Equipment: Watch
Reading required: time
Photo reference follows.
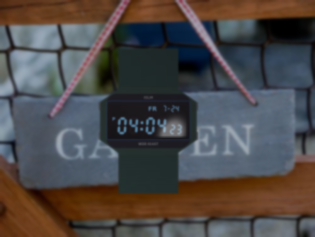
4:04:23
